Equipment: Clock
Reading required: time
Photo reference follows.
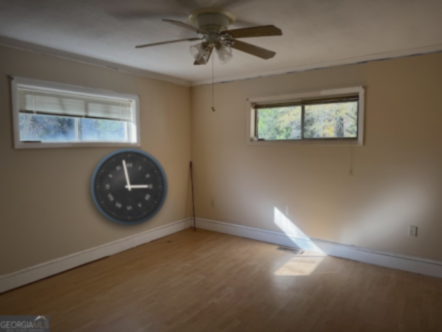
2:58
